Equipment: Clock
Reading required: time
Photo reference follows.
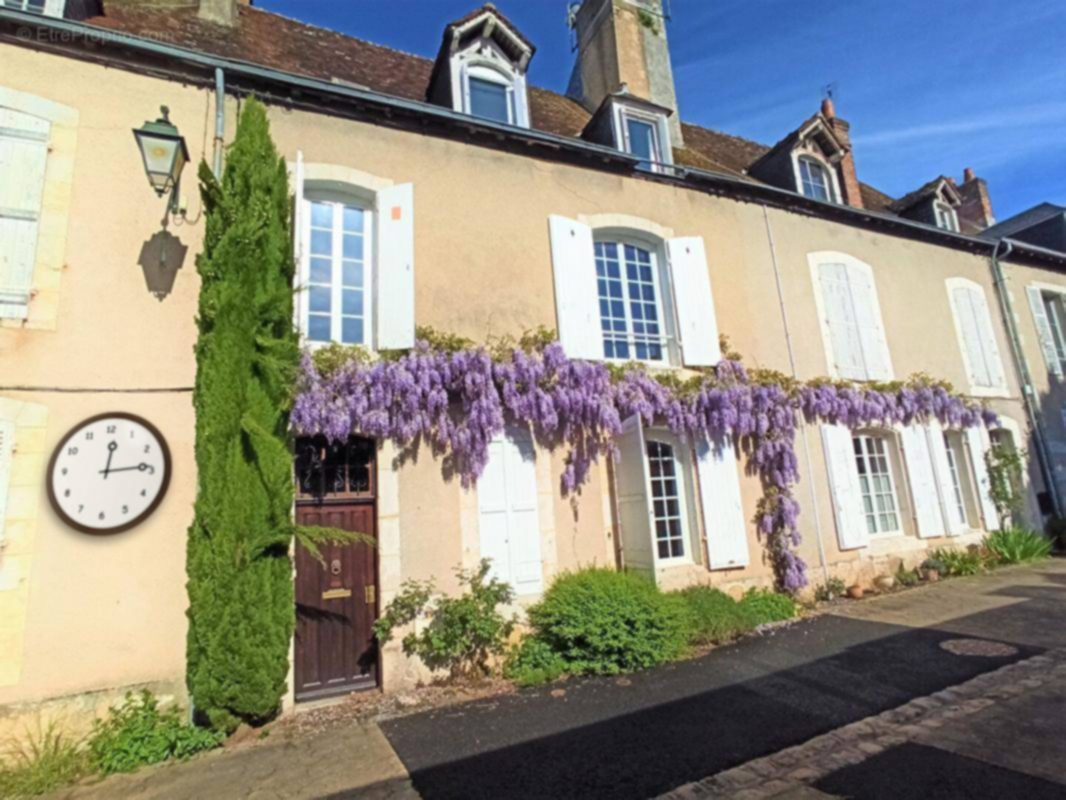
12:14
